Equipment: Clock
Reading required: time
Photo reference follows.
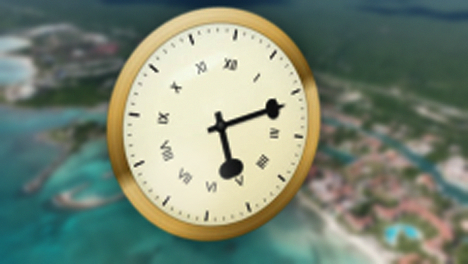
5:11
